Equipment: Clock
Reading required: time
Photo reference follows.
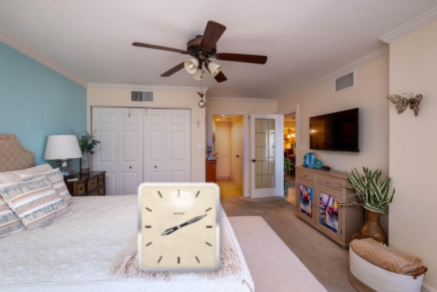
8:11
